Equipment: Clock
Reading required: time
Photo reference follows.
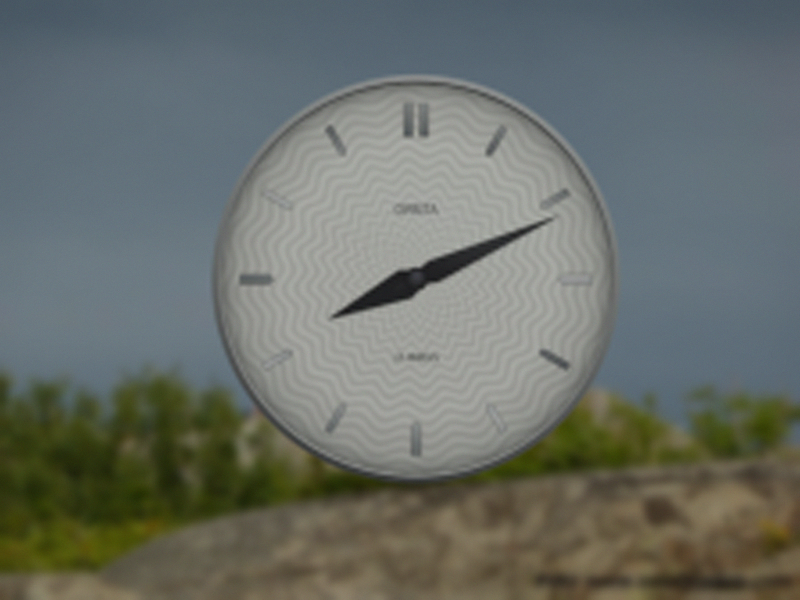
8:11
